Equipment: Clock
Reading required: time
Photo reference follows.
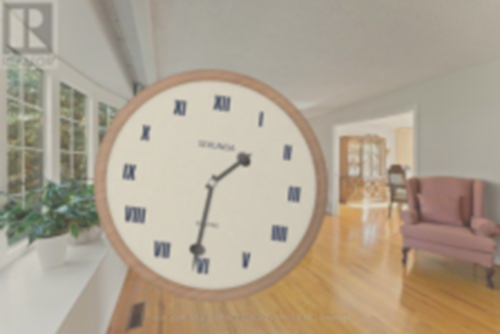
1:31
